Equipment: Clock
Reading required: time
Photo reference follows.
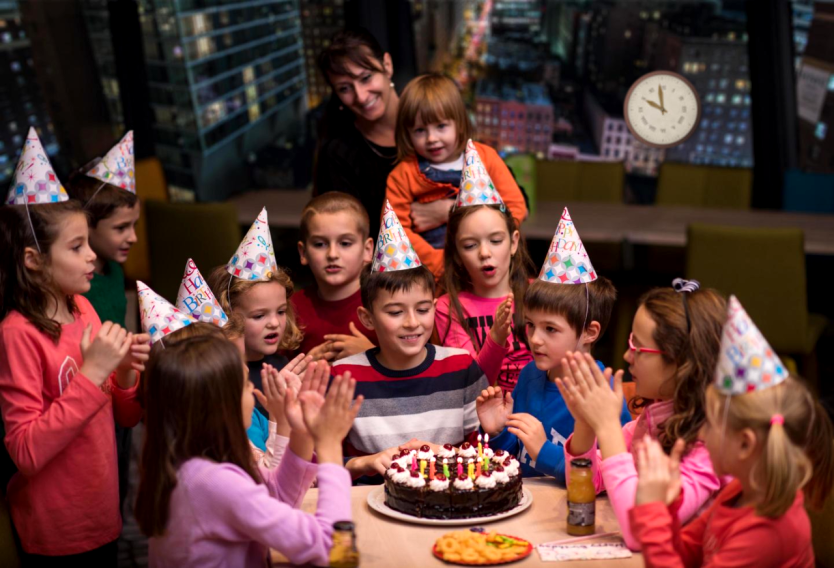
9:59
